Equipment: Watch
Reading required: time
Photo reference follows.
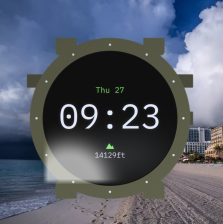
9:23
